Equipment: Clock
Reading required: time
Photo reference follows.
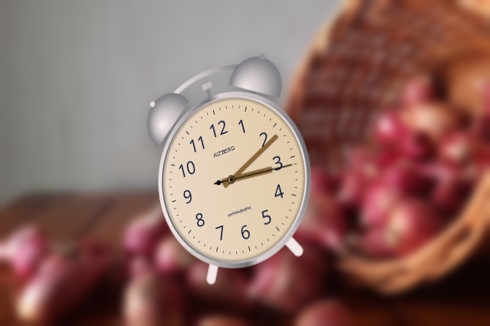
3:11:16
